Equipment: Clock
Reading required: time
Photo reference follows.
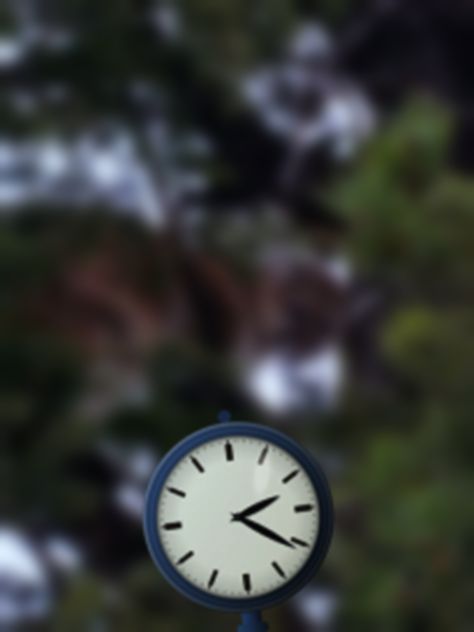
2:21
